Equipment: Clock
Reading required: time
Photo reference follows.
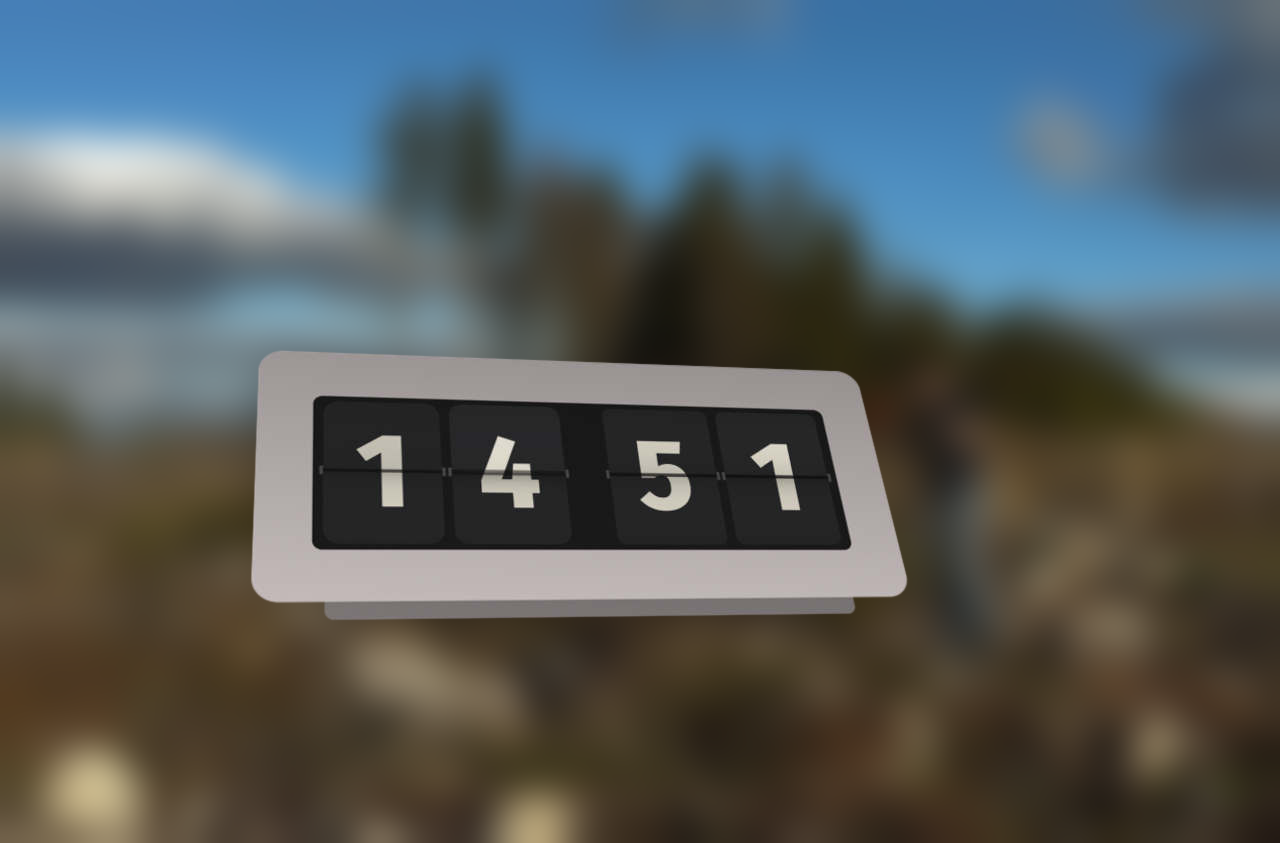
14:51
